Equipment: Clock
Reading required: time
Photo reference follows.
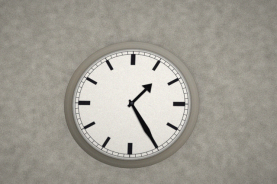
1:25
